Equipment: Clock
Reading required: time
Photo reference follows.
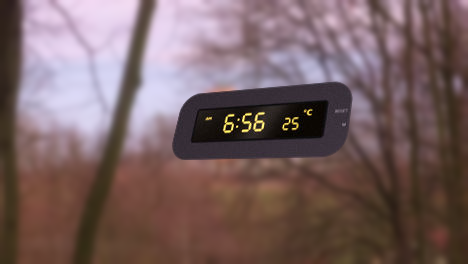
6:56
